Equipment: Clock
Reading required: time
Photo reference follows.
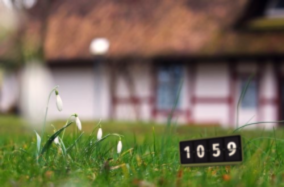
10:59
